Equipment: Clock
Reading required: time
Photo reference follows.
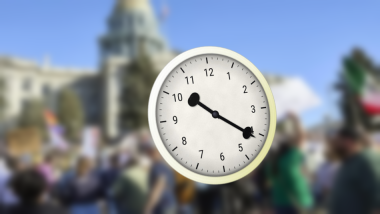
10:21
